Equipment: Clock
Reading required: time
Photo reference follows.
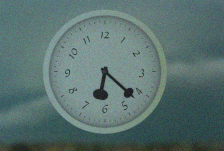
6:22
